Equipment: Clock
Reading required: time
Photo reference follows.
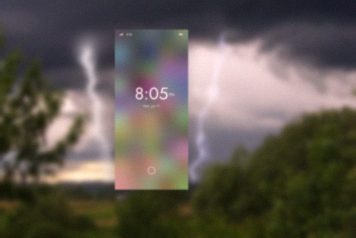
8:05
